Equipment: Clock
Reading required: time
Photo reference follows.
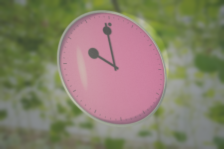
9:59
